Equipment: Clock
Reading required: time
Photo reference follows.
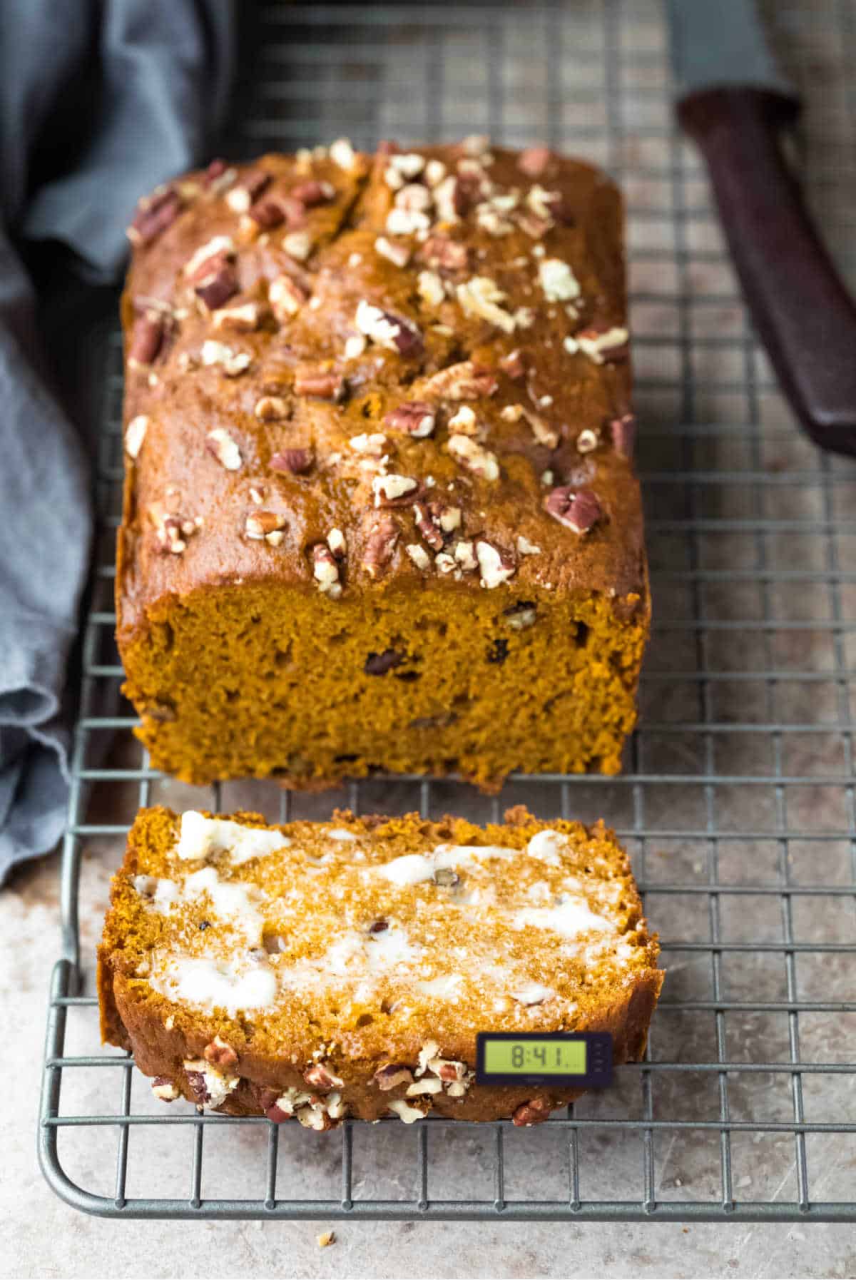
8:41
